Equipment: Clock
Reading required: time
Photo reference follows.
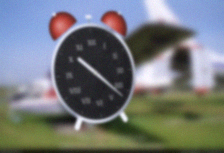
10:22
